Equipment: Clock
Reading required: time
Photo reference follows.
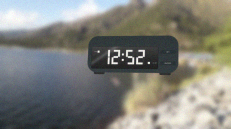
12:52
